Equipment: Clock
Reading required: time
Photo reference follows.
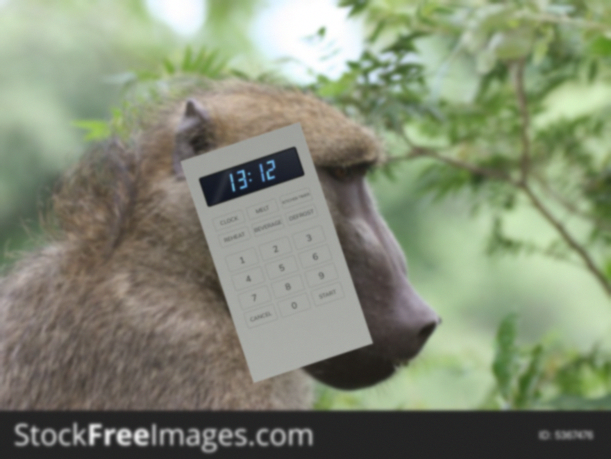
13:12
